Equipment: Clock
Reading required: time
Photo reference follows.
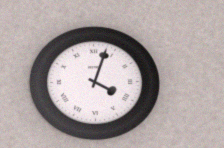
4:03
